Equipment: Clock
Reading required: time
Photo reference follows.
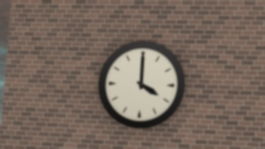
4:00
